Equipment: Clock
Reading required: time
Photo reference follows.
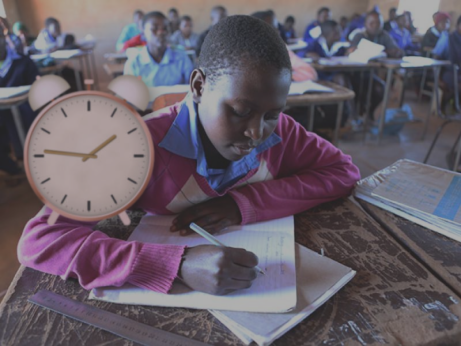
1:46
